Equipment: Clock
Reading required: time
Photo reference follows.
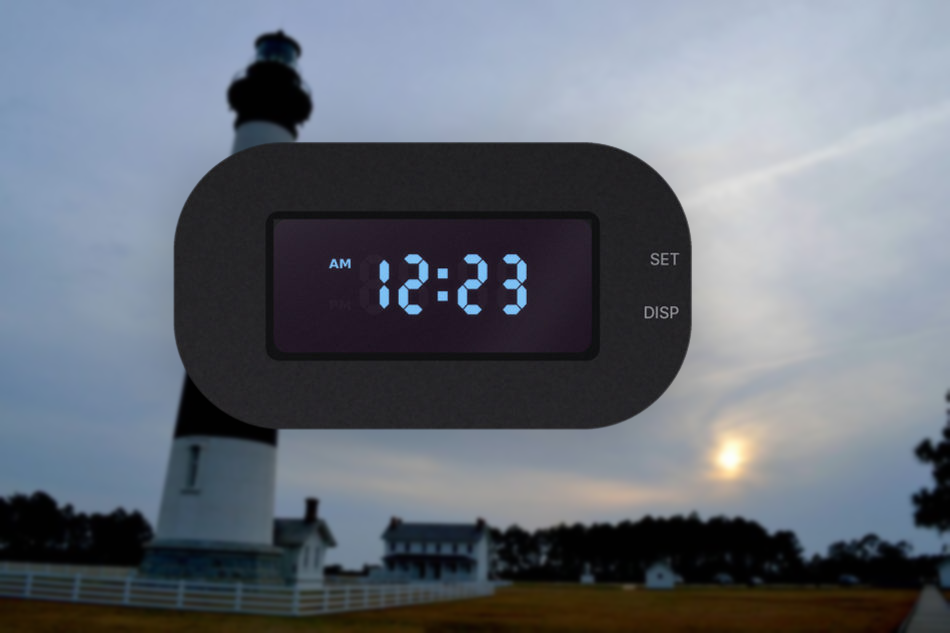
12:23
